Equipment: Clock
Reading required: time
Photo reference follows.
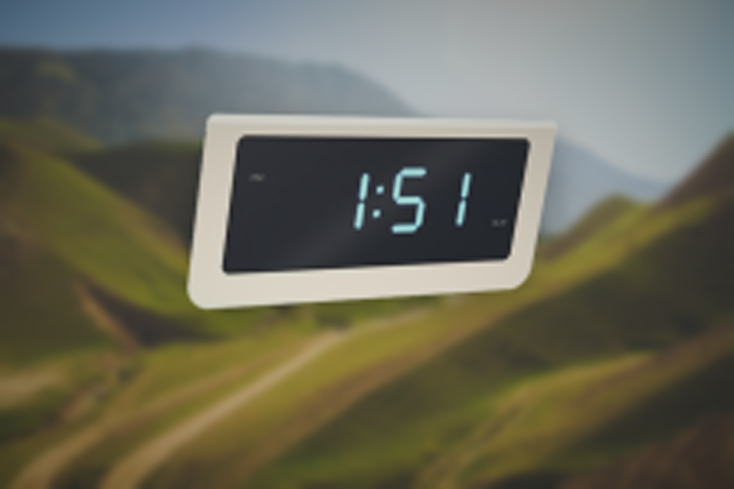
1:51
